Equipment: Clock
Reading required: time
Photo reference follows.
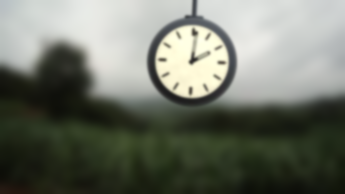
2:01
